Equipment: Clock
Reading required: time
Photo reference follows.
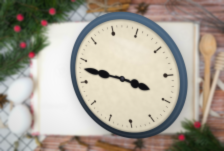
3:48
